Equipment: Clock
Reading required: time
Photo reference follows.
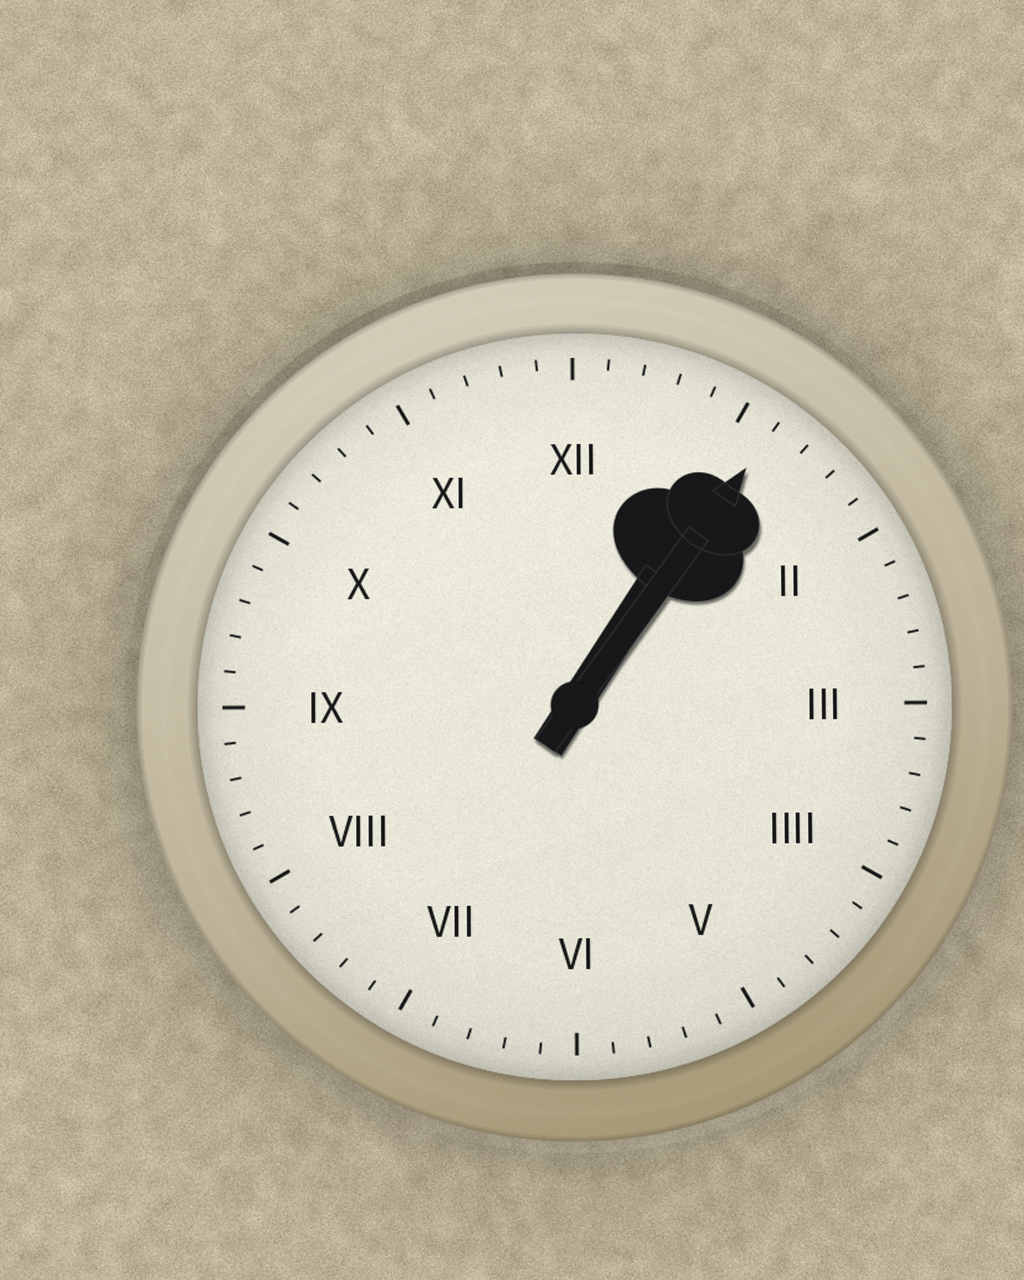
1:06
